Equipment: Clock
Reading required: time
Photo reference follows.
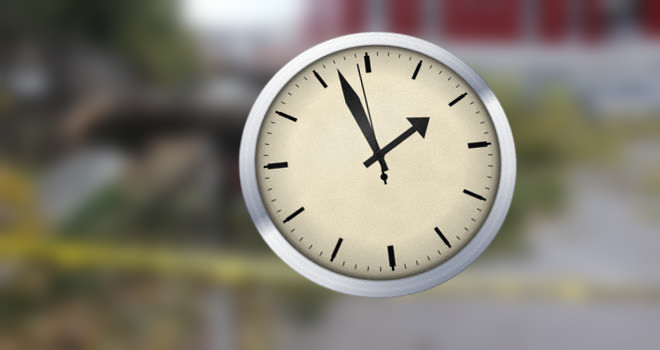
1:56:59
